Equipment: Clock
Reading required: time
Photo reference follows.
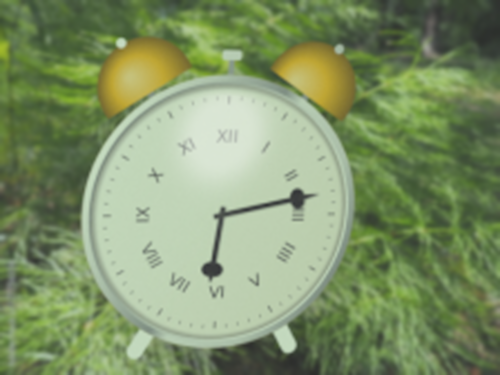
6:13
